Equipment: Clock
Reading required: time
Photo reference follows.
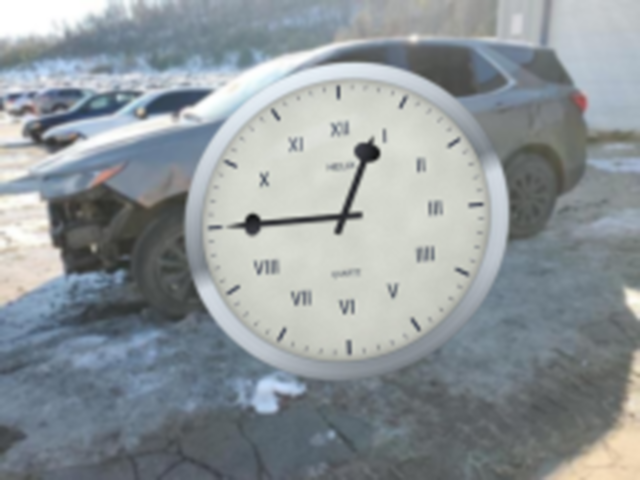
12:45
